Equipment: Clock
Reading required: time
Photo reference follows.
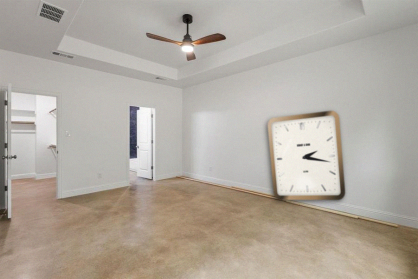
2:17
